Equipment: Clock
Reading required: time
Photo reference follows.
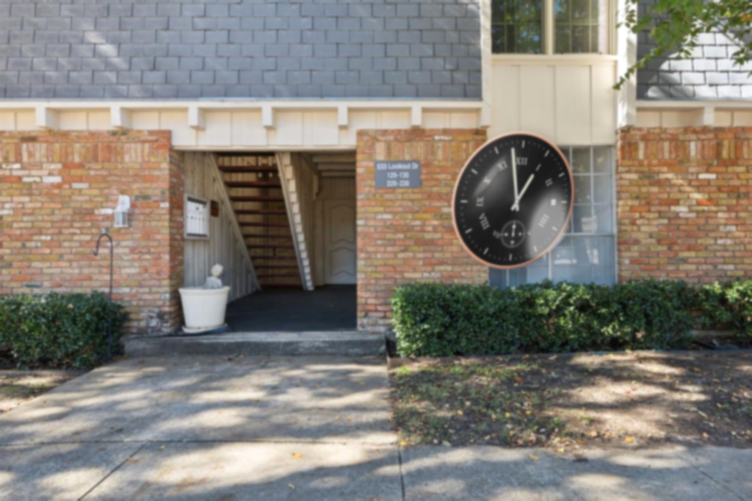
12:58
